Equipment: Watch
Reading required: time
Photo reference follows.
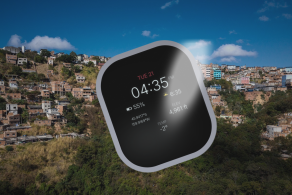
4:35
